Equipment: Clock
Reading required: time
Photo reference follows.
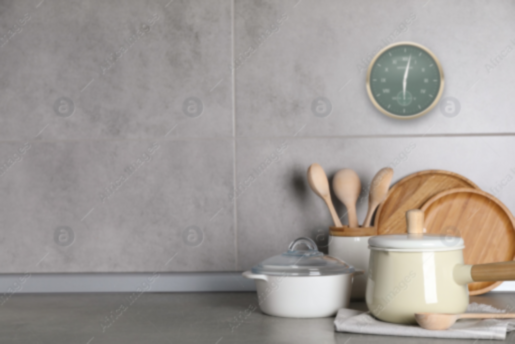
6:02
